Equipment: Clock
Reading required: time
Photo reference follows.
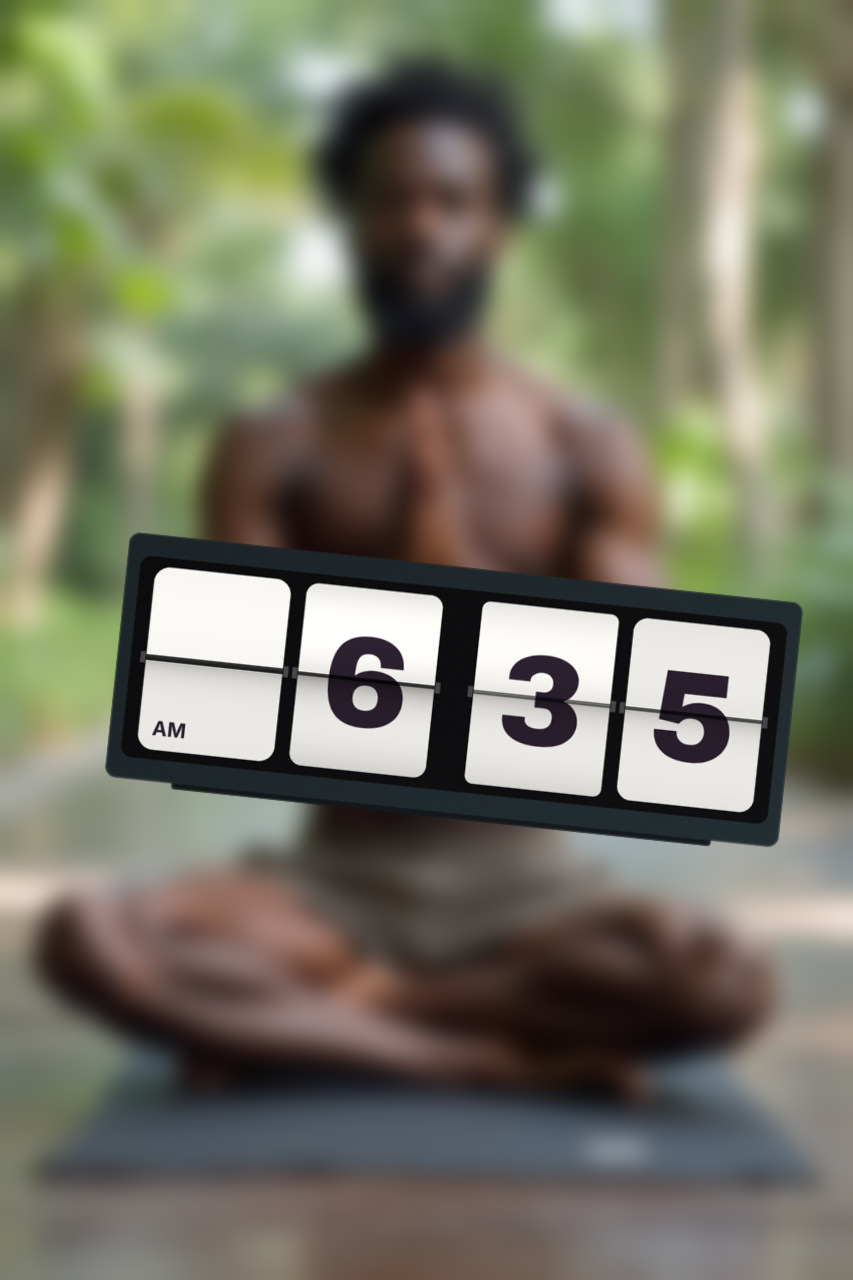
6:35
